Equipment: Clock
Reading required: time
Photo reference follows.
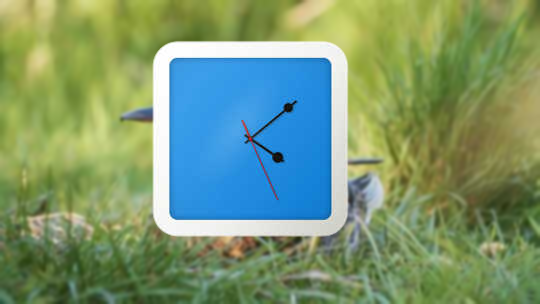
4:08:26
